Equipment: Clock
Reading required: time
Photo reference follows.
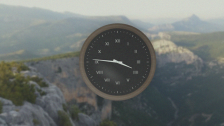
3:46
